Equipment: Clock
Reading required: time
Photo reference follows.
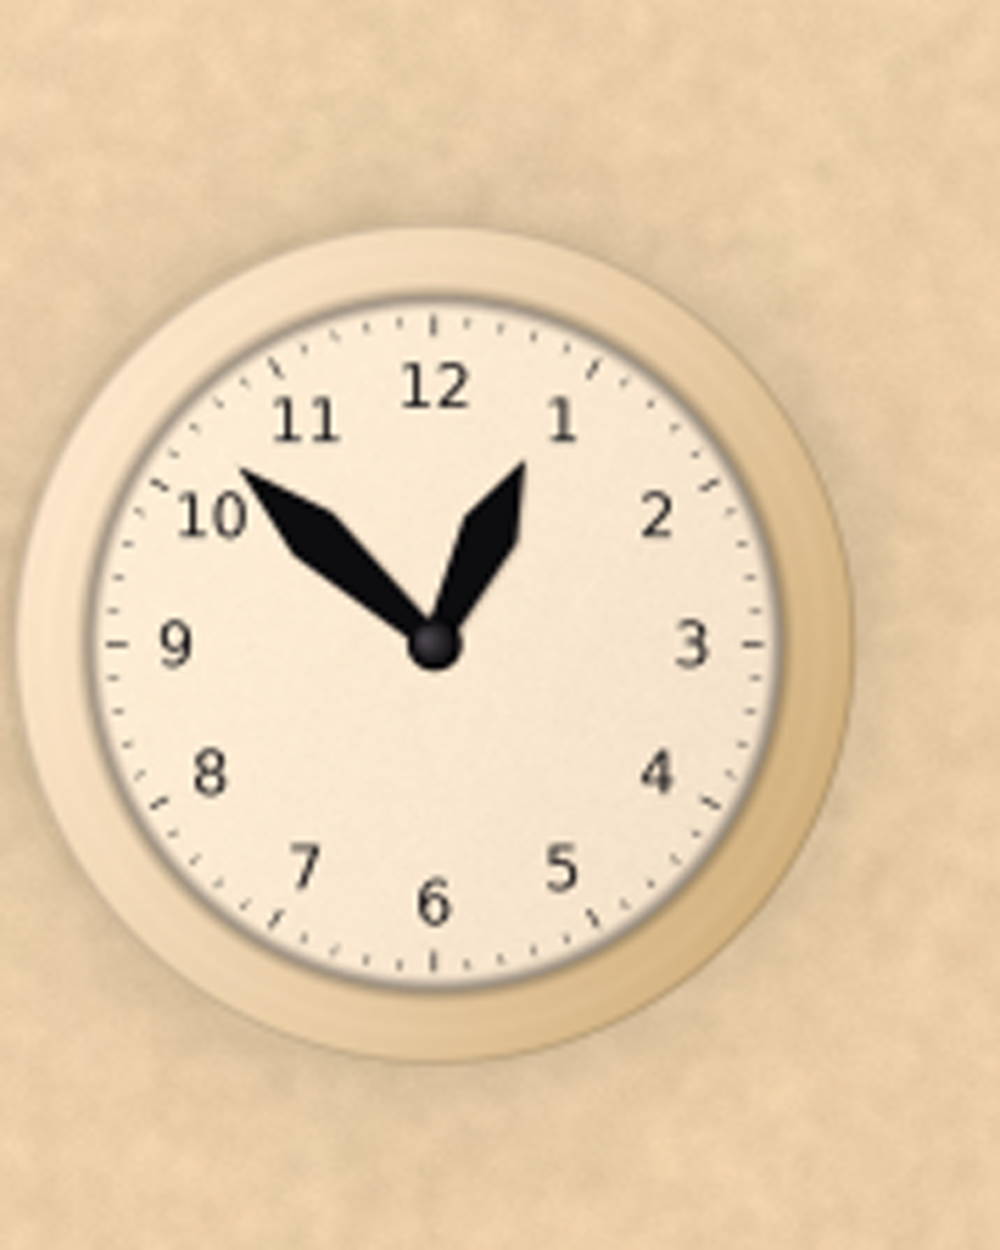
12:52
